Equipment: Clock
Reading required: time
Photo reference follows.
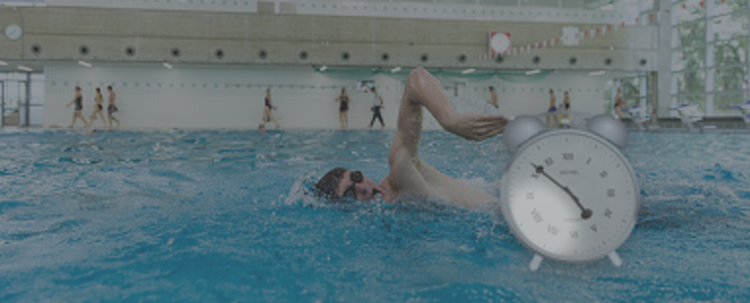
4:52
